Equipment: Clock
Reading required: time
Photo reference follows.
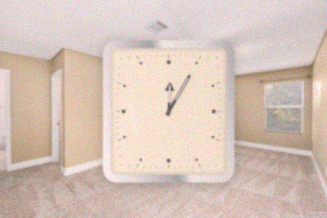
12:05
